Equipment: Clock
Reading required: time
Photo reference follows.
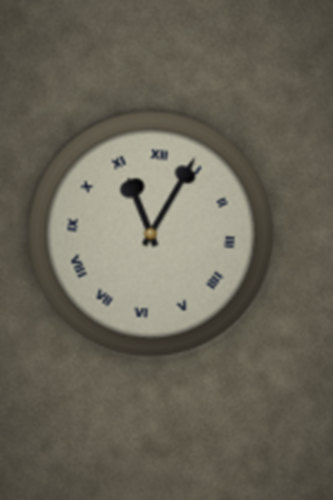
11:04
